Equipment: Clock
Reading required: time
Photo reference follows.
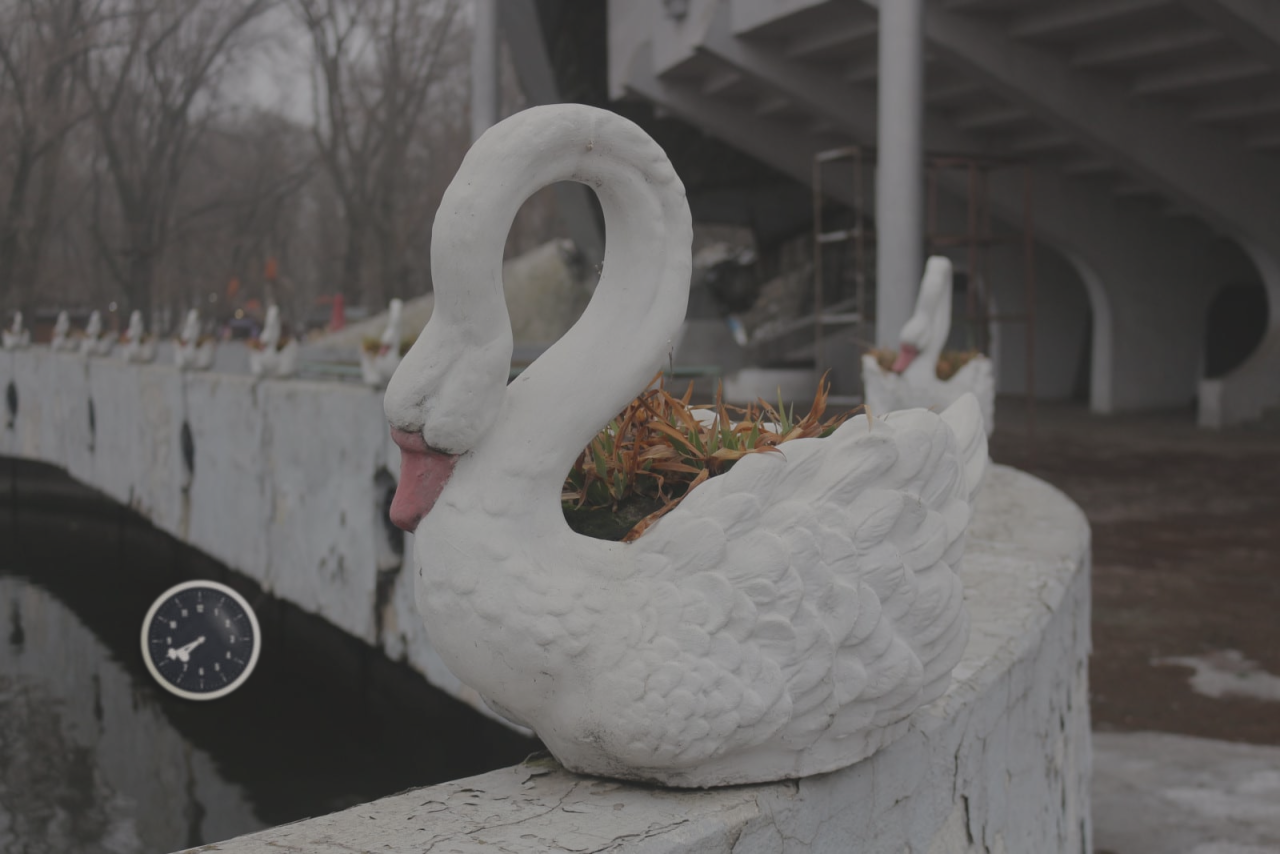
7:41
